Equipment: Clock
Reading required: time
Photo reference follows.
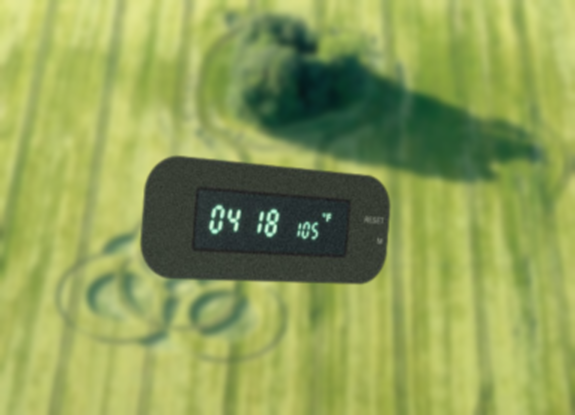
4:18
